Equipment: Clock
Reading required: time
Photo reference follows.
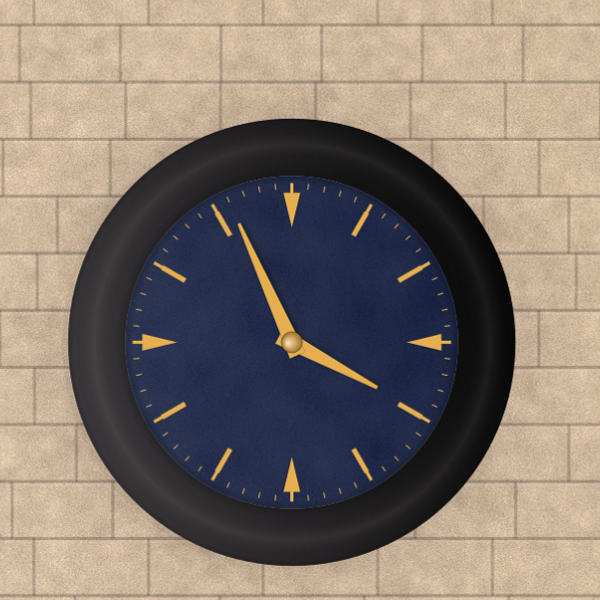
3:56
